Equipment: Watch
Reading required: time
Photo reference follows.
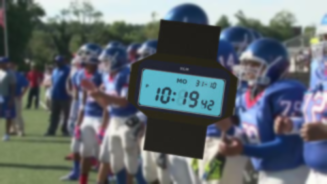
10:19:42
